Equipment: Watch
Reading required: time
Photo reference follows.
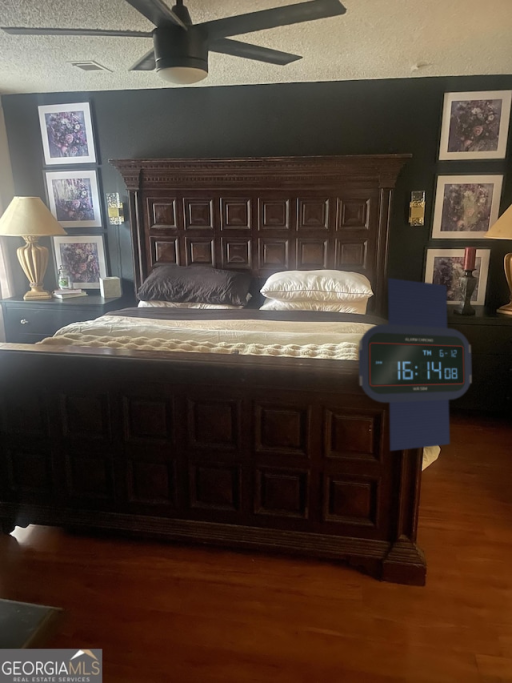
16:14:08
